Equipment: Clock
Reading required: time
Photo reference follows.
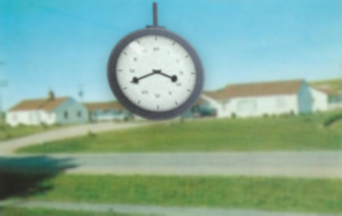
3:41
